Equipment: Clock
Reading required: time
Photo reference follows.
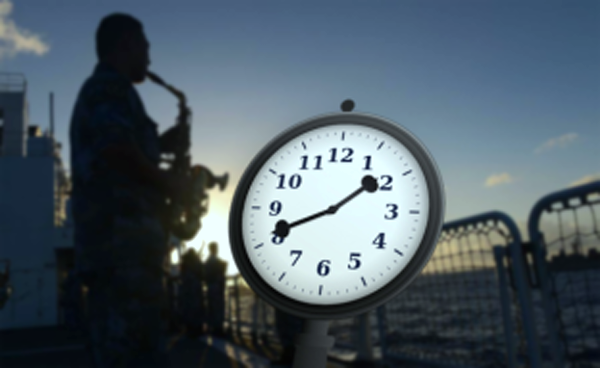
1:41
